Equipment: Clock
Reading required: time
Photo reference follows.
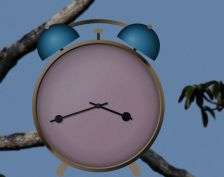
3:42
